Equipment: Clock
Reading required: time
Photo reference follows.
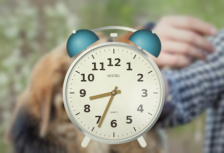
8:34
